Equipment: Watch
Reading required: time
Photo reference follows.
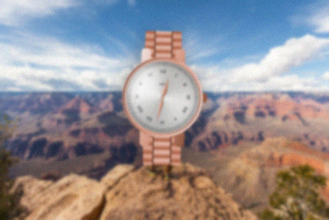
12:32
